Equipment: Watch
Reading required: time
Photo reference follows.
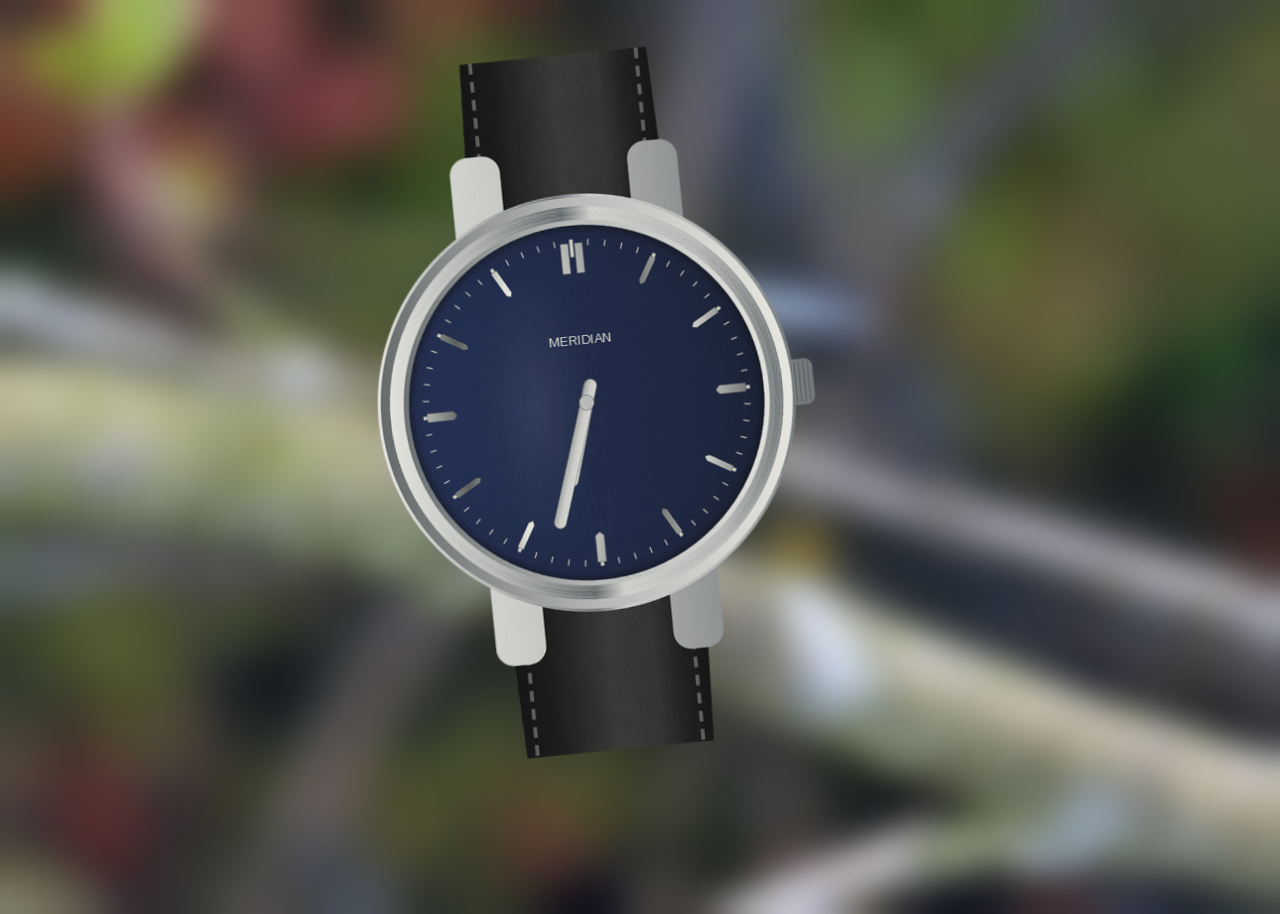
6:33
